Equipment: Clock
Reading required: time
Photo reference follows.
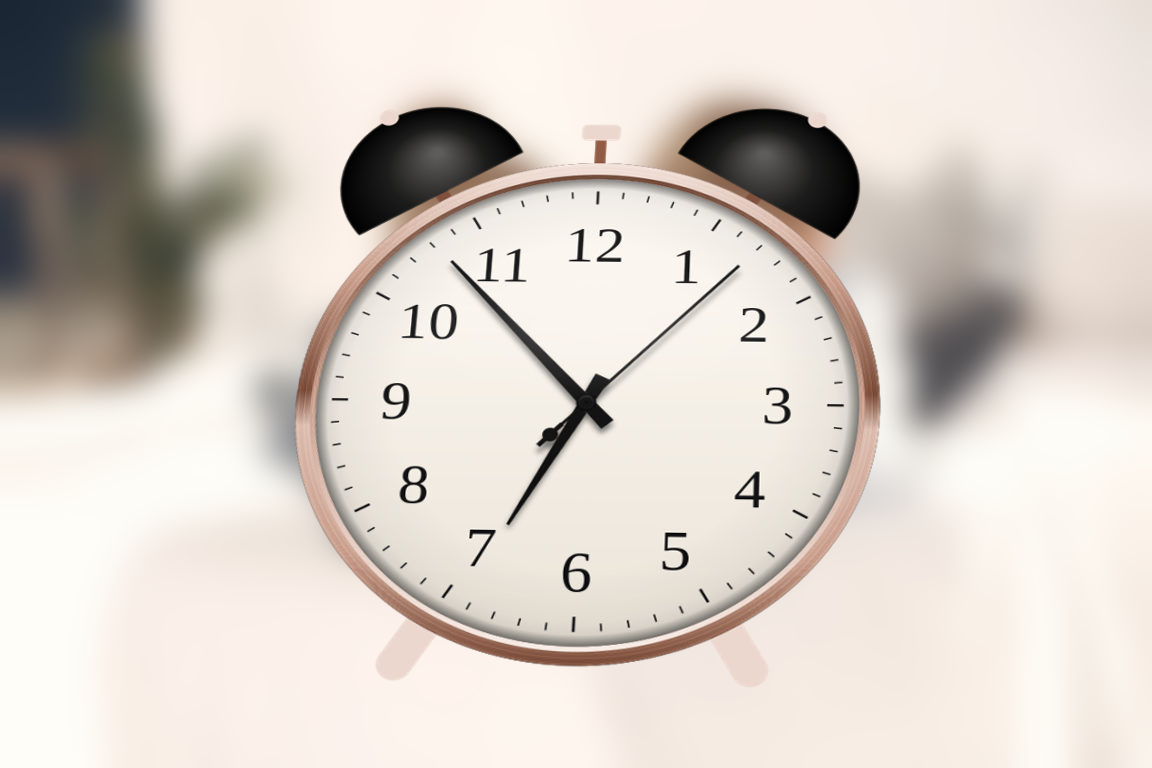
6:53:07
